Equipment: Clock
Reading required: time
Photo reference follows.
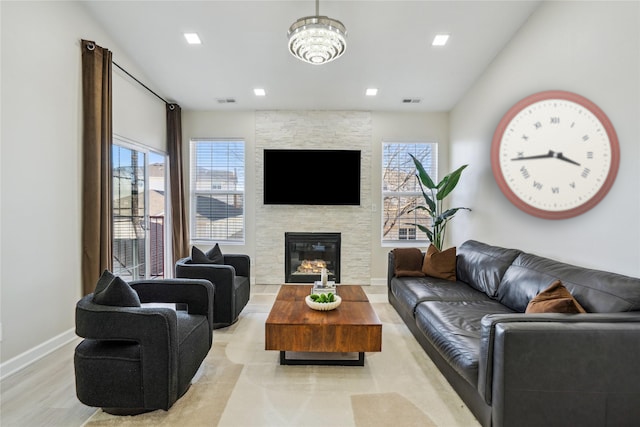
3:44
